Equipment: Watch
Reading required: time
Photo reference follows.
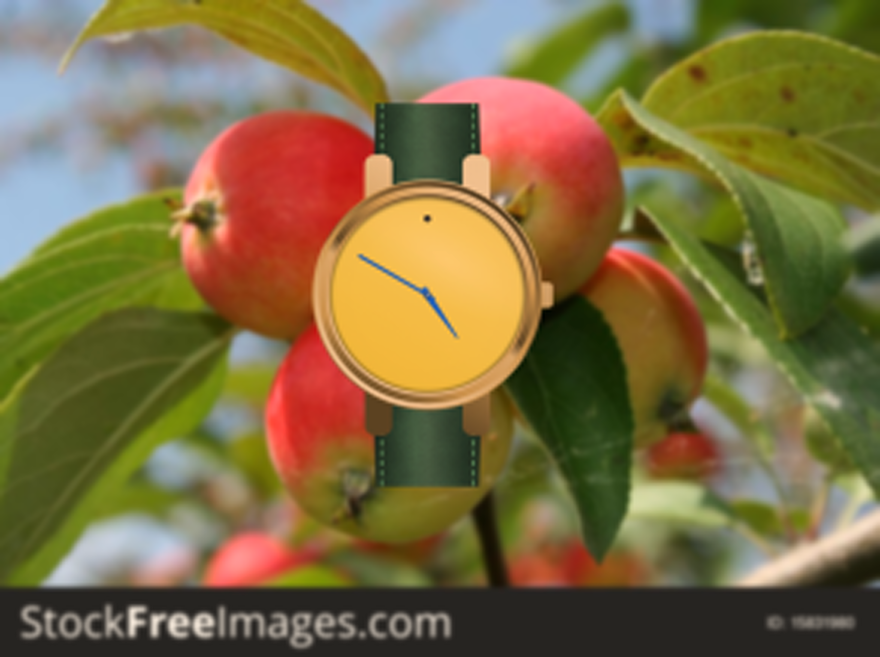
4:50
